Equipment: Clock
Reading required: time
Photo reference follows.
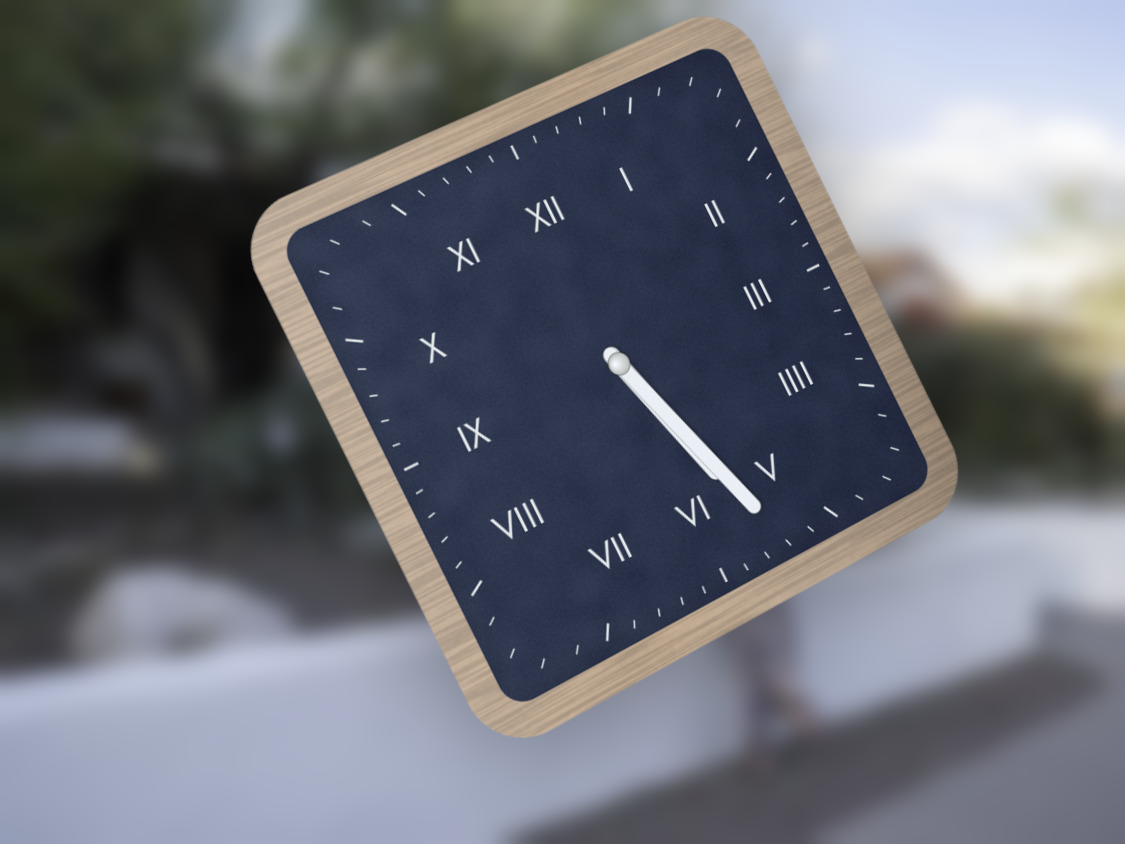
5:27
